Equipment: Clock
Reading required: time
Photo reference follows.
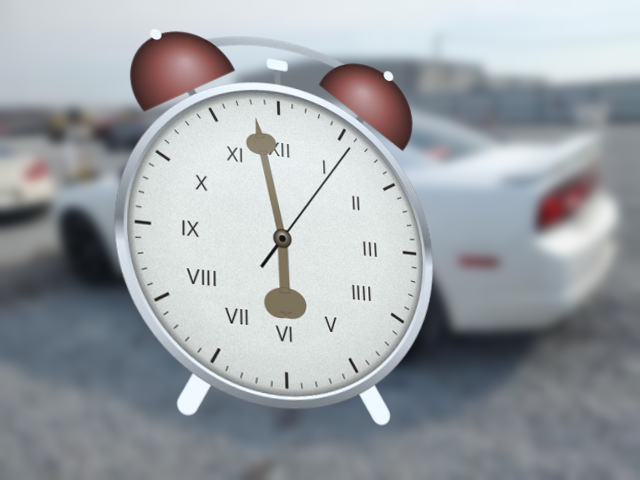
5:58:06
